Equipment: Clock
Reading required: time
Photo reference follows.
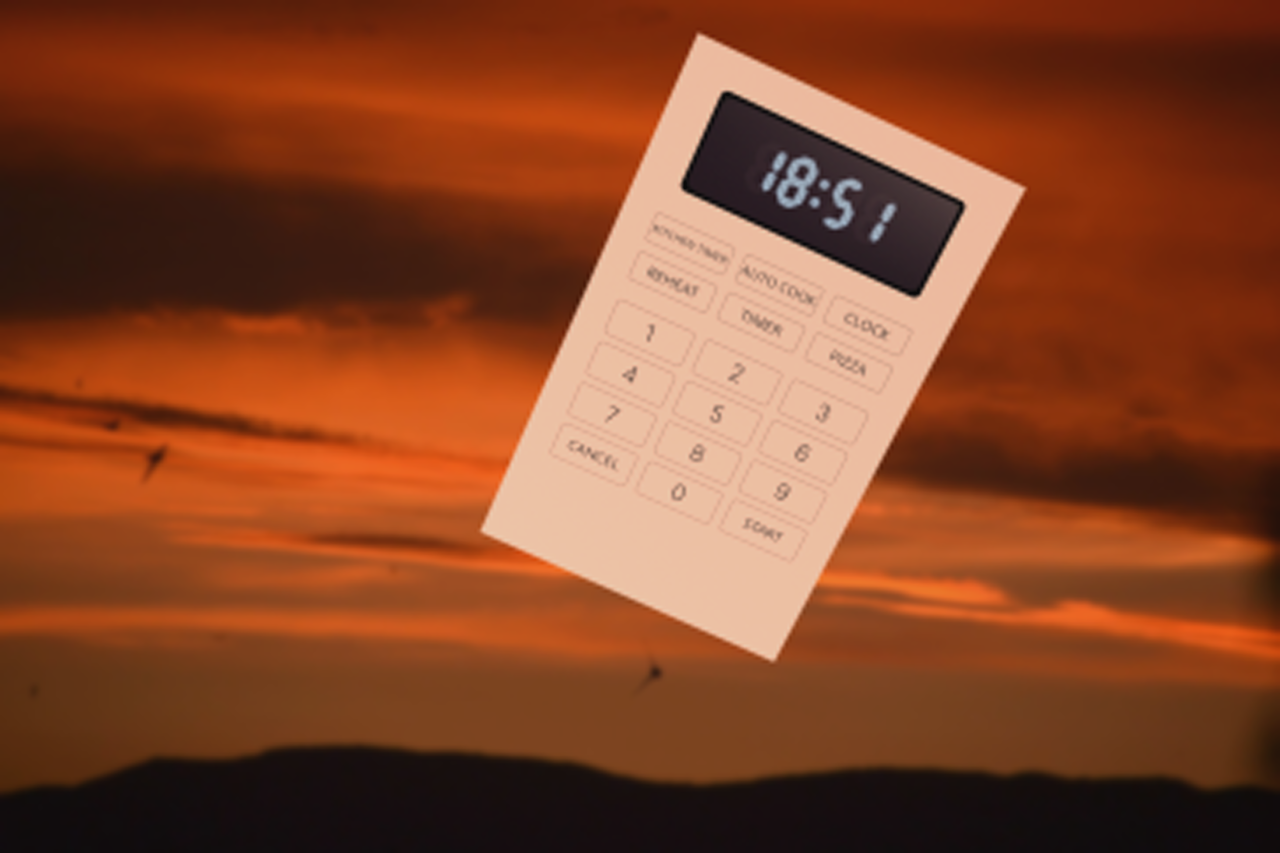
18:51
